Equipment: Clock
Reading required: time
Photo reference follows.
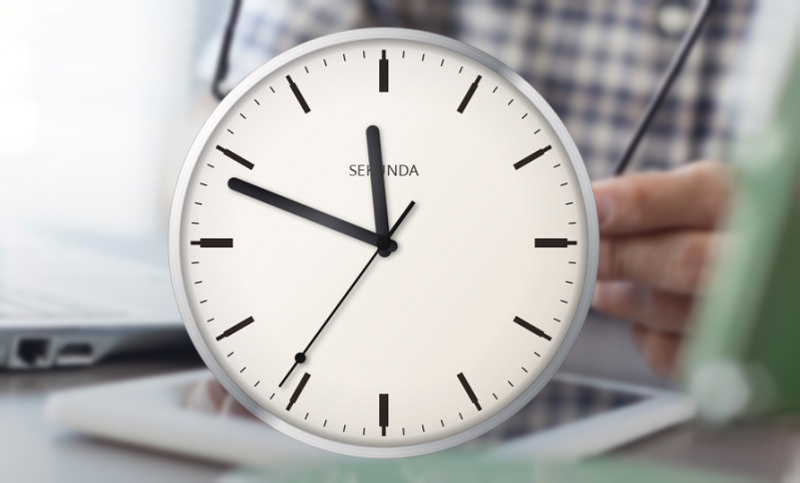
11:48:36
